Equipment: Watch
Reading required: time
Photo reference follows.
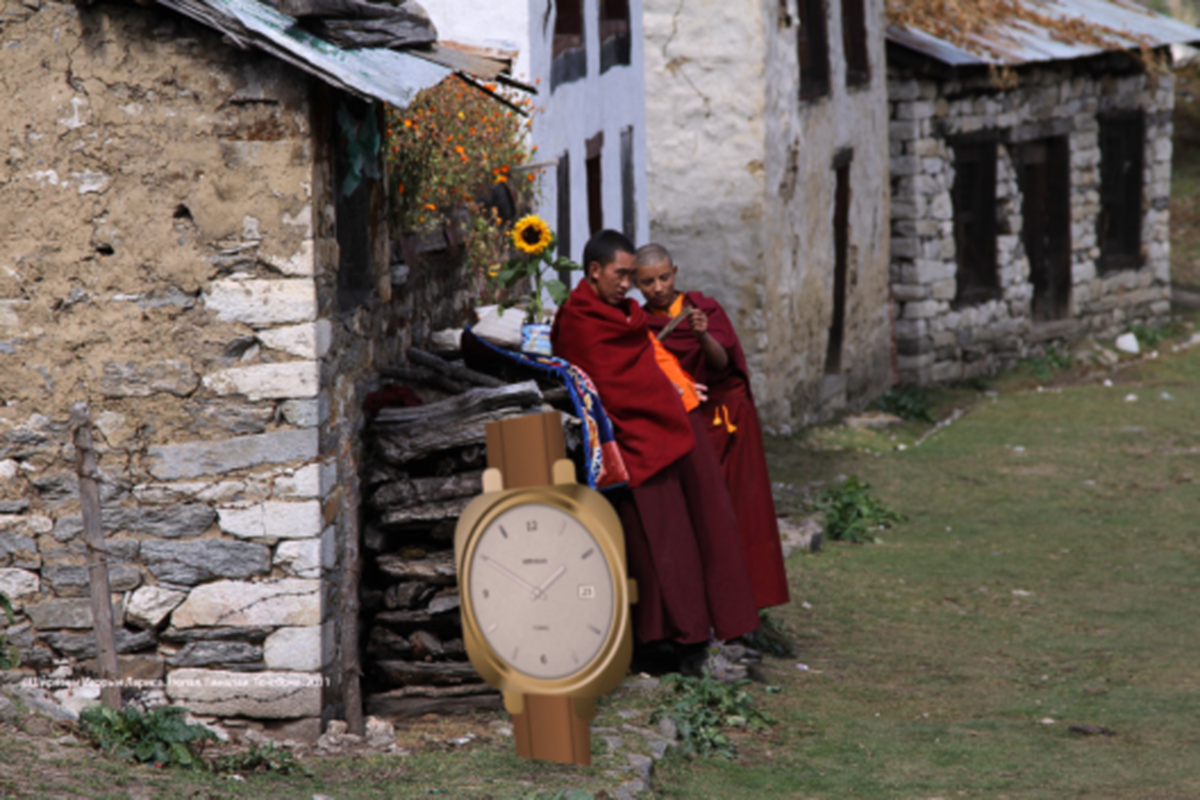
1:50
